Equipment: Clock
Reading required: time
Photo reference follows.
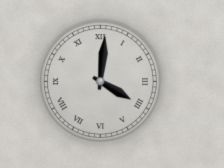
4:01
